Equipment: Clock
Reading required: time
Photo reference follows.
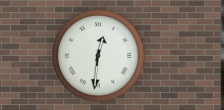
12:31
